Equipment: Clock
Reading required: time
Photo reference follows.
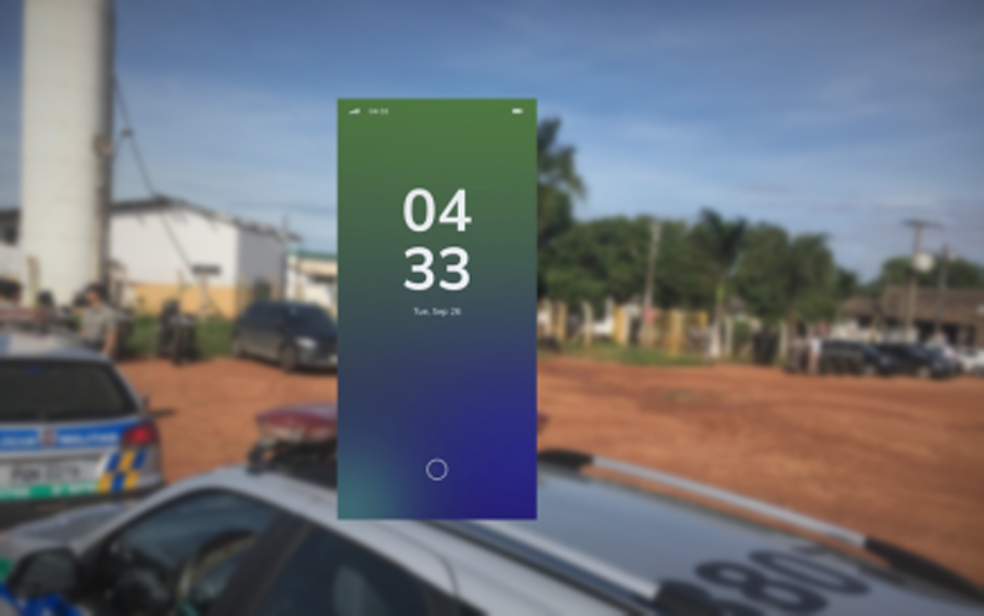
4:33
